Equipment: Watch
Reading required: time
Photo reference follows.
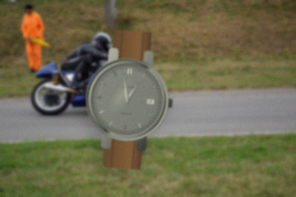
12:58
